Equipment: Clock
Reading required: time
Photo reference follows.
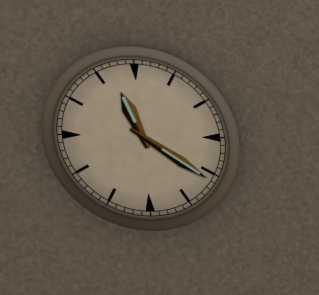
11:21
